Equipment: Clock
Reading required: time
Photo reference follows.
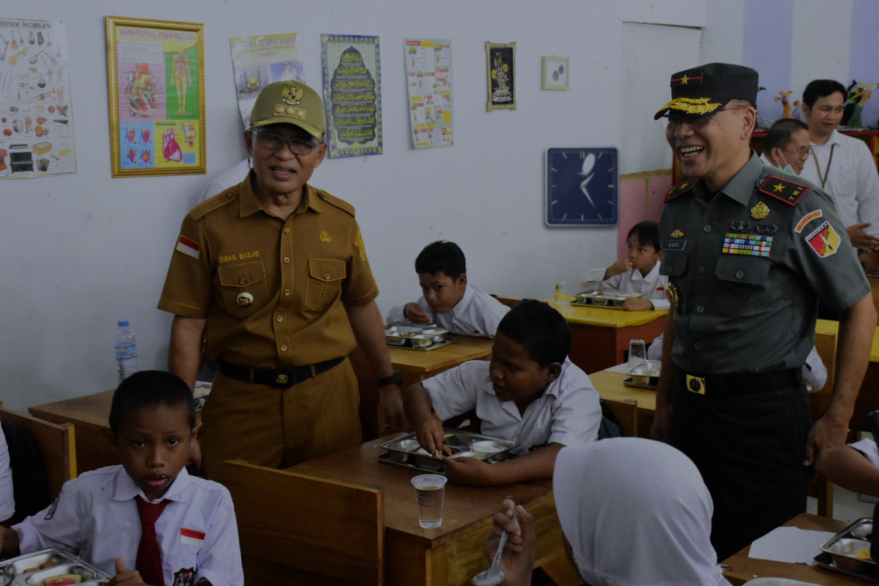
1:25
